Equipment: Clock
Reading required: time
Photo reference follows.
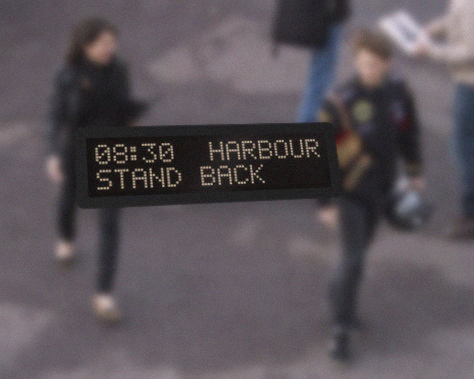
8:30
